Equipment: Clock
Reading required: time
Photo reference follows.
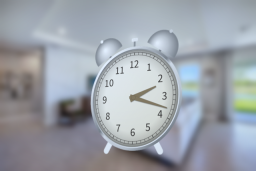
2:18
